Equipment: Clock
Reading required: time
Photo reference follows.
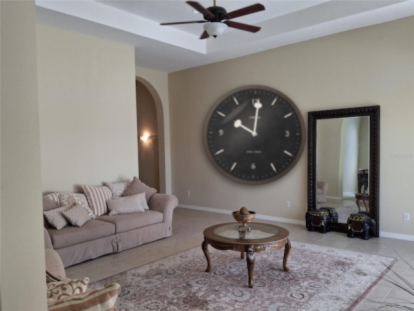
10:01
